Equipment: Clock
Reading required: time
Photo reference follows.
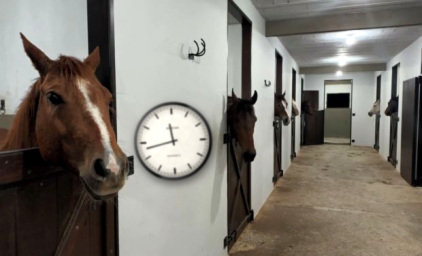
11:43
